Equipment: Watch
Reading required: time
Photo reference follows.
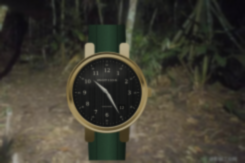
10:25
